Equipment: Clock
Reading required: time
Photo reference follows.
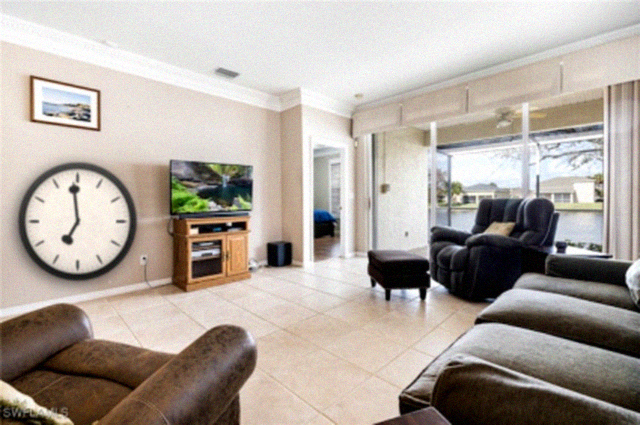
6:59
